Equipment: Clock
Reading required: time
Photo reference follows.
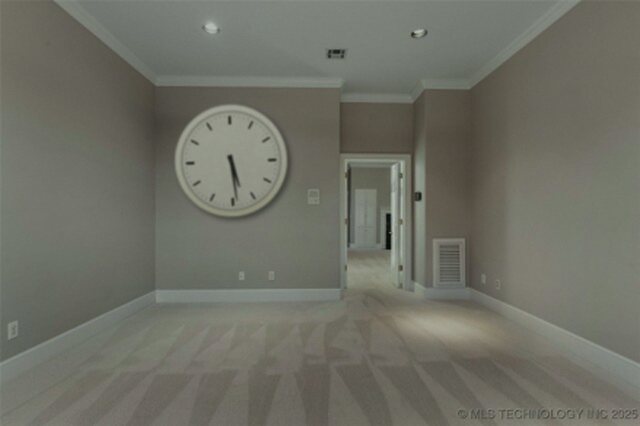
5:29
